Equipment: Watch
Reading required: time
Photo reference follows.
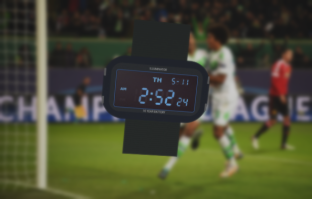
2:52:24
